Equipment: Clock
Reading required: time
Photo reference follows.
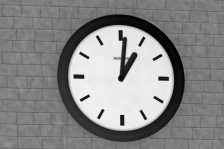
1:01
